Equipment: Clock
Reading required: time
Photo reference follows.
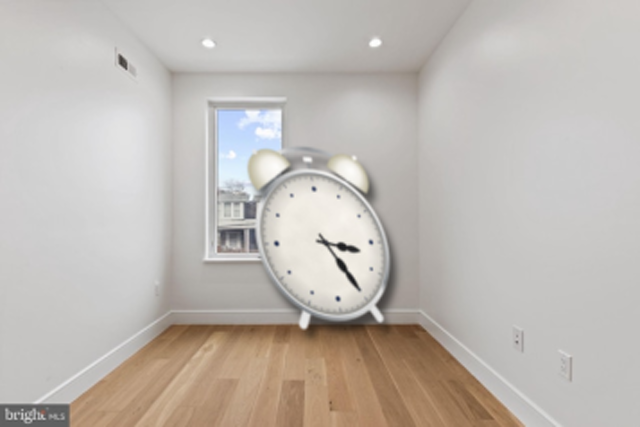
3:25
